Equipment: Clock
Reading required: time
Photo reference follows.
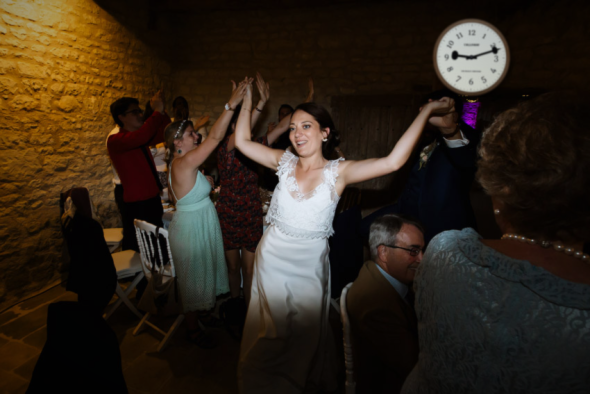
9:12
